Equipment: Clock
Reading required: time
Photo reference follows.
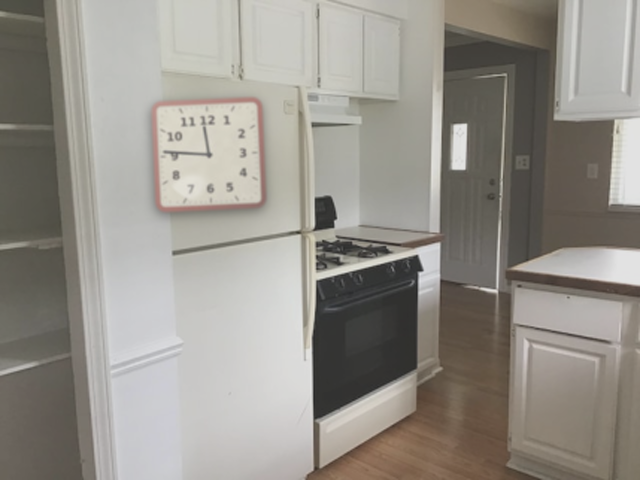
11:46
